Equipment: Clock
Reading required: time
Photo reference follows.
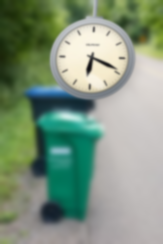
6:19
